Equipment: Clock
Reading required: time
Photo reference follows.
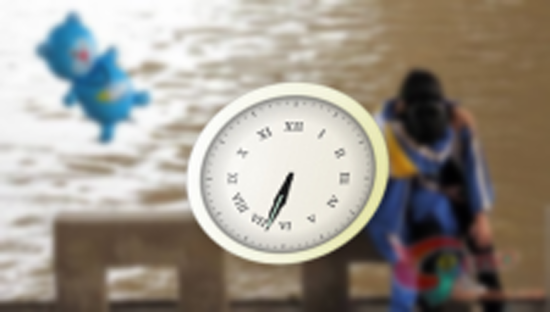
6:33
